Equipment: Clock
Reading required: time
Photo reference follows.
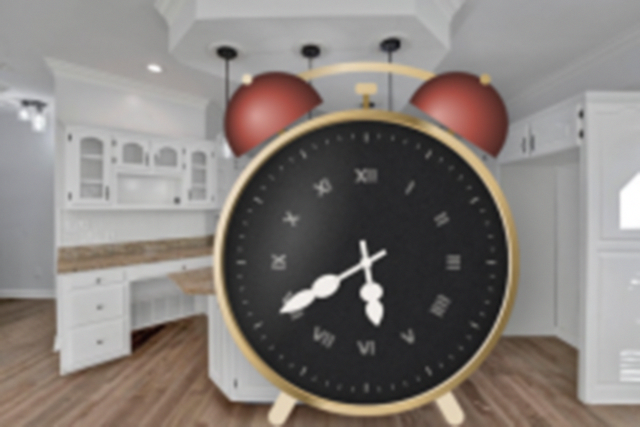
5:40
